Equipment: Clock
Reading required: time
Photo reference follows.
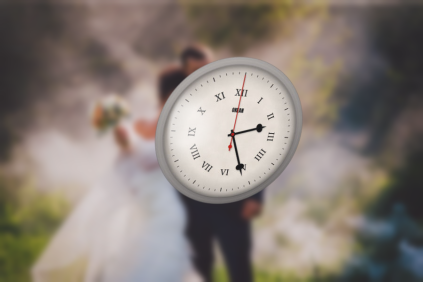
2:26:00
